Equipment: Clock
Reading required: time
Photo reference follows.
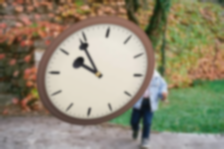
9:54
